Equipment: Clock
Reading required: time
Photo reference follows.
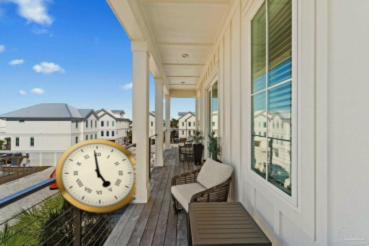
4:59
